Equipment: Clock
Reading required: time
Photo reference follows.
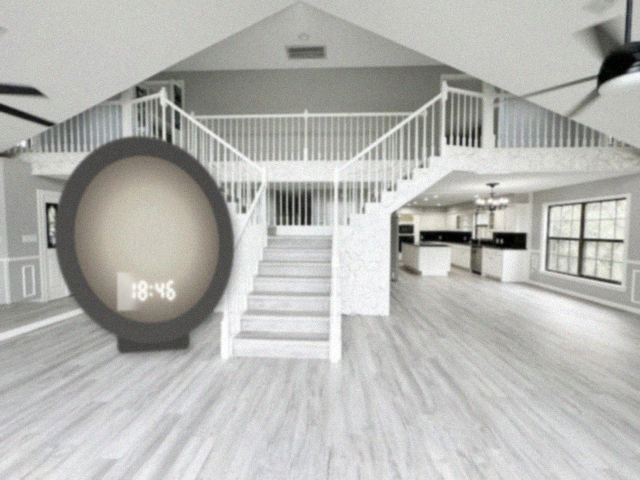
18:46
